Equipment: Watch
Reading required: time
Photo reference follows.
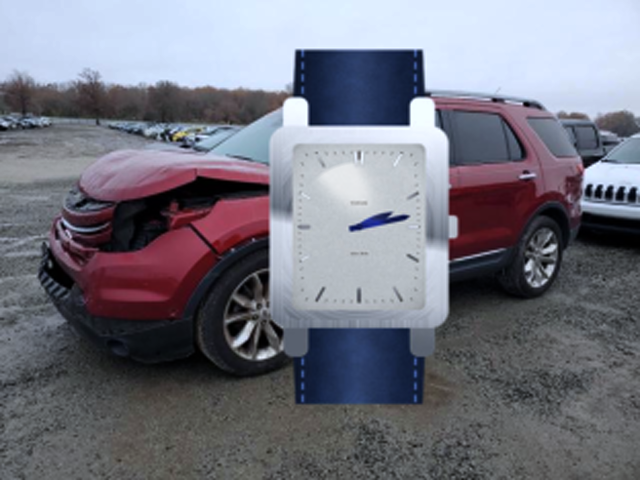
2:13
